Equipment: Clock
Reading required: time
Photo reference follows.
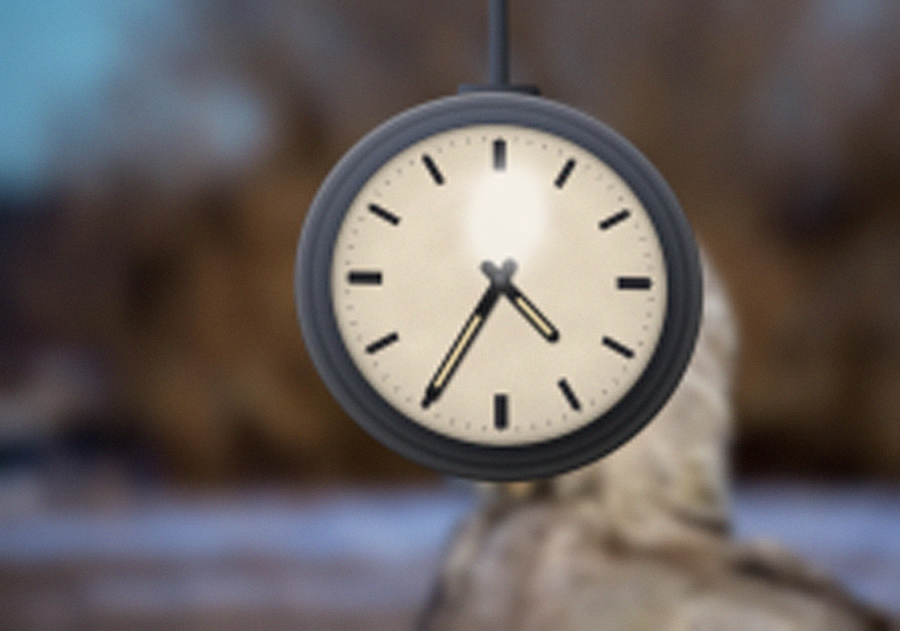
4:35
